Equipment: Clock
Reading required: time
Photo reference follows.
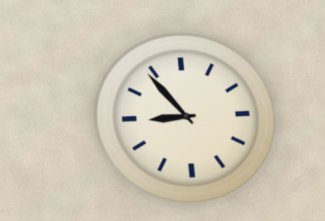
8:54
